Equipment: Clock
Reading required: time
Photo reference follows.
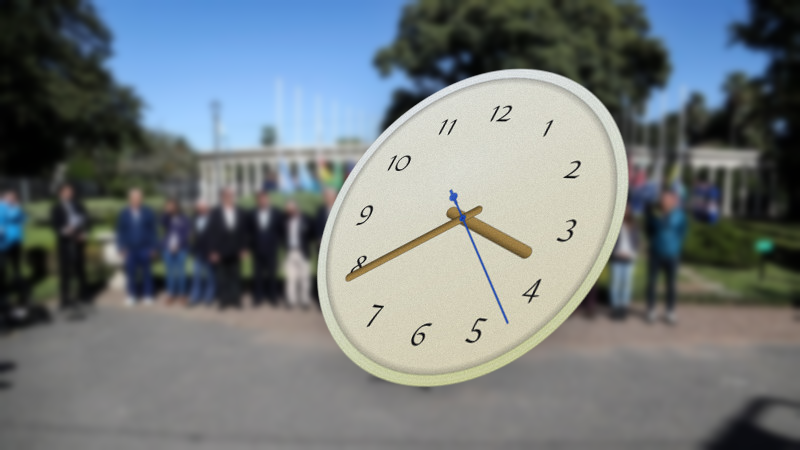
3:39:23
